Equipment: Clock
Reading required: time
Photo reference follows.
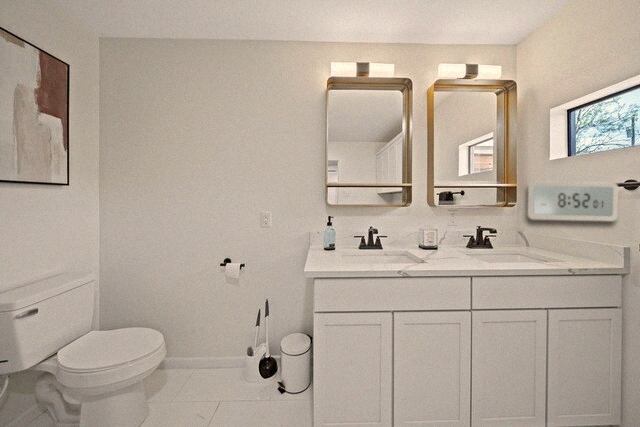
8:52
